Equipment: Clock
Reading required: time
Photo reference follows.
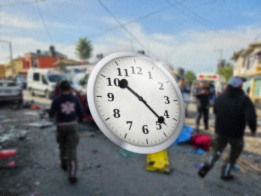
10:23
